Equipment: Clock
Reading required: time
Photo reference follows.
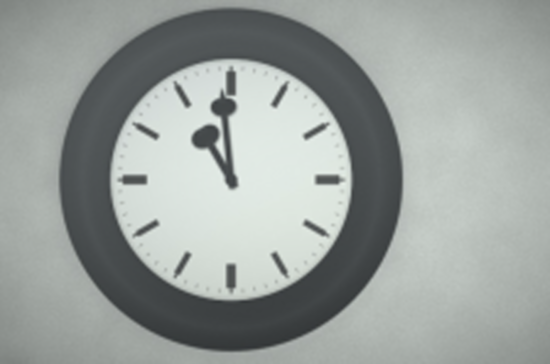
10:59
